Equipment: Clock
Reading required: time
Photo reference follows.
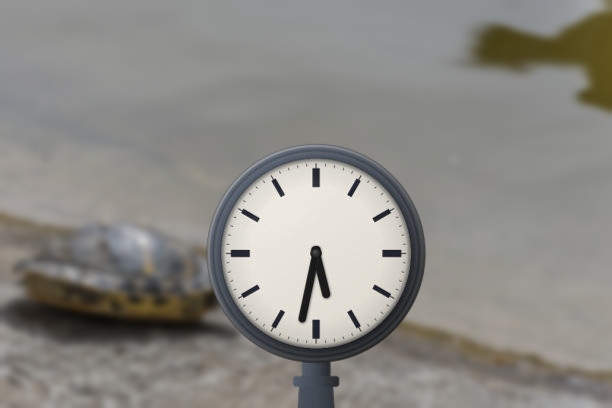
5:32
